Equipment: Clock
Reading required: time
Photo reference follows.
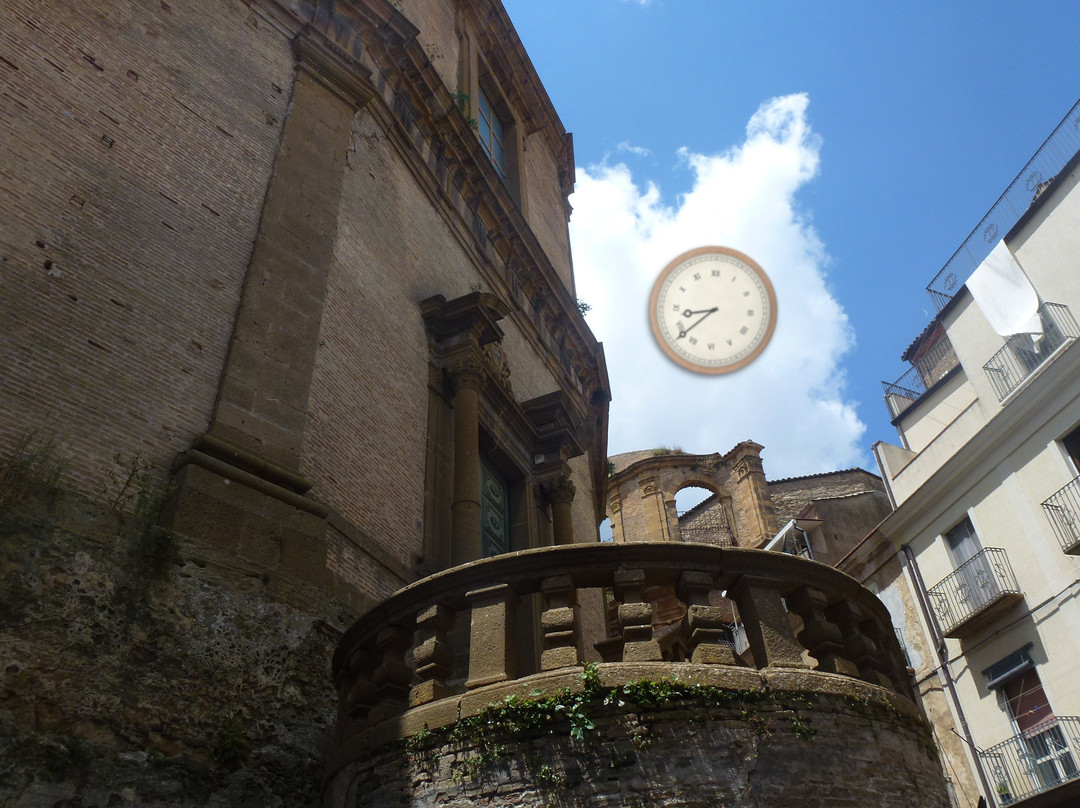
8:38
